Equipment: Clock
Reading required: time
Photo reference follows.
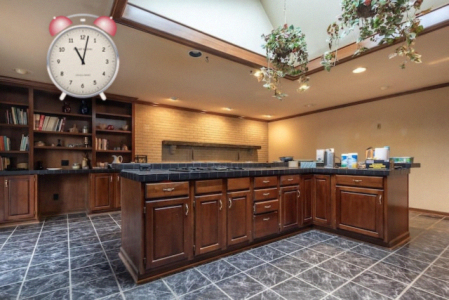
11:02
